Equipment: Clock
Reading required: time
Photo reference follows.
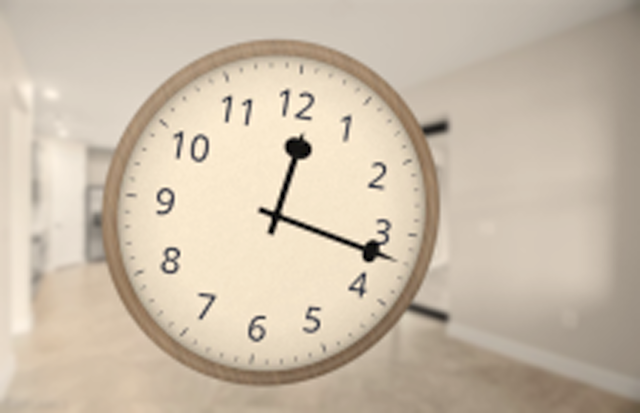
12:17
